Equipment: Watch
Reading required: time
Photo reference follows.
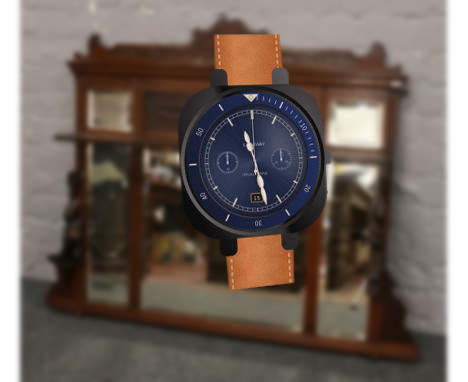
11:28
